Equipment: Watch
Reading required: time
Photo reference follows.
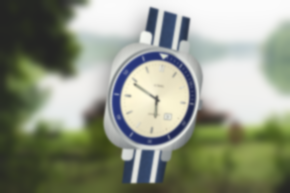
5:49
